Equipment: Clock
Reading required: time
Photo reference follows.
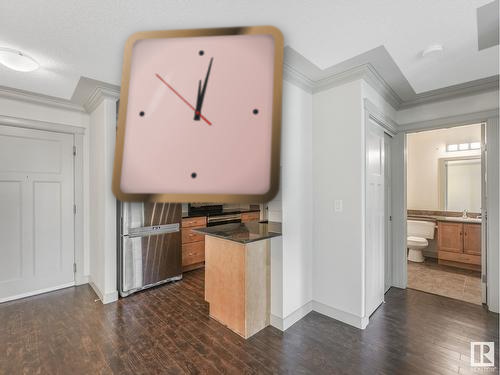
12:01:52
